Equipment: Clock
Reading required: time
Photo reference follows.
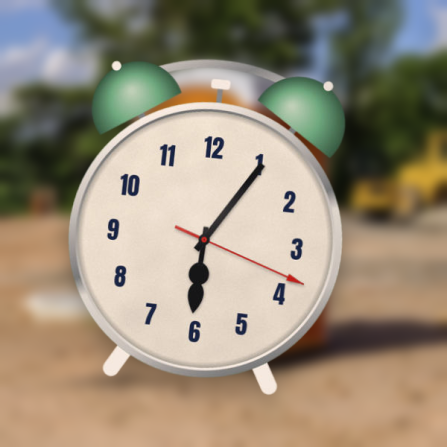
6:05:18
